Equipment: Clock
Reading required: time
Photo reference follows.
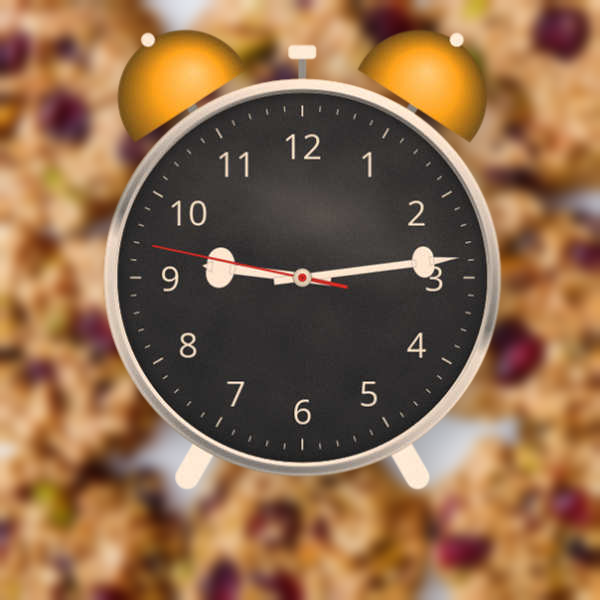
9:13:47
